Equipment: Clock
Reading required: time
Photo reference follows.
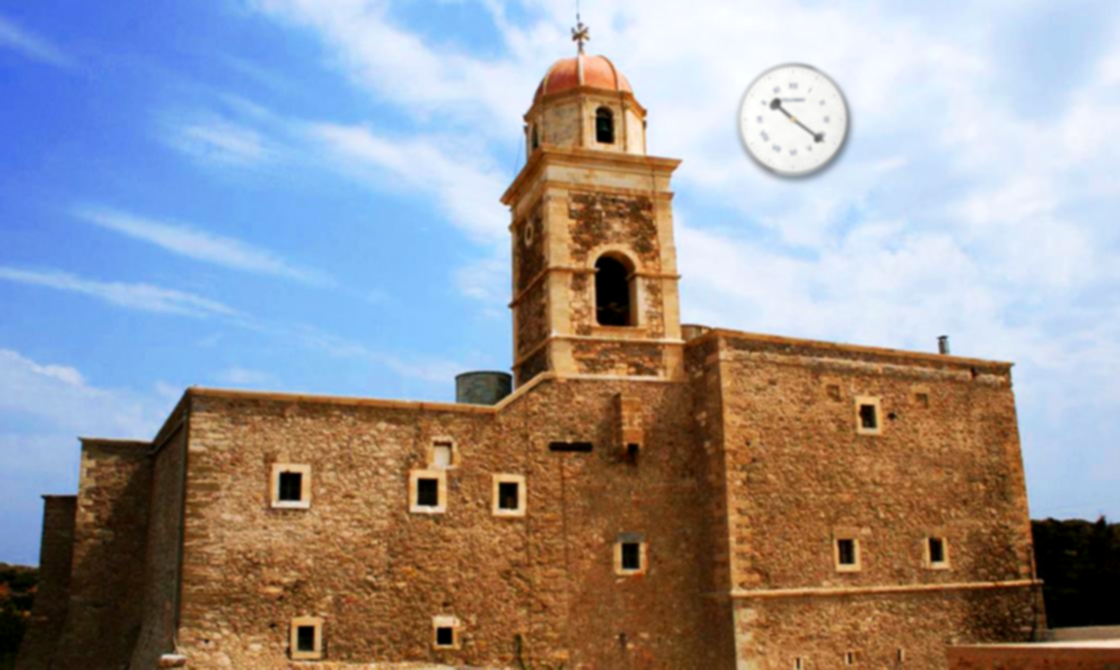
10:21
